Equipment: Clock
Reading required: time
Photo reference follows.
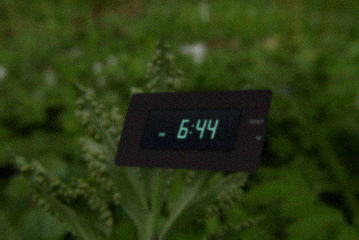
6:44
